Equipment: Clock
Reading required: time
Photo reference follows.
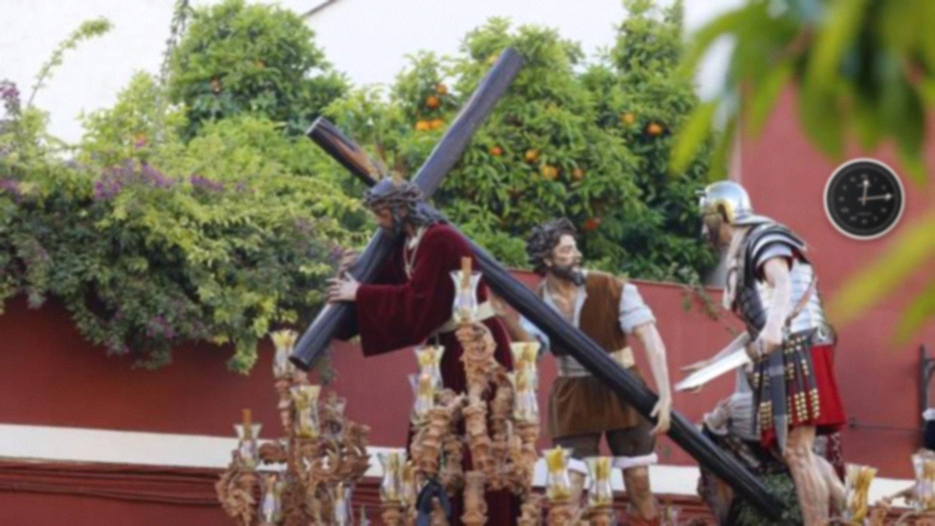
12:14
